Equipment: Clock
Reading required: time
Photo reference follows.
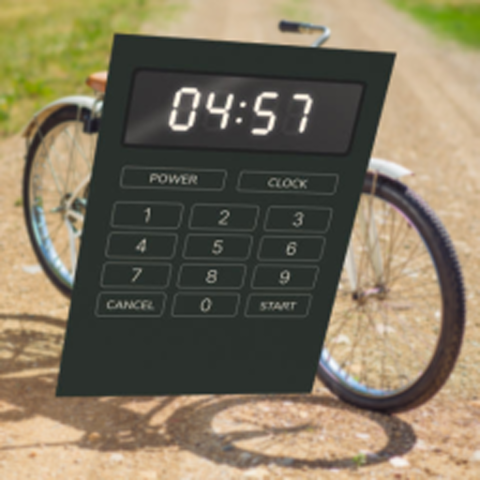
4:57
